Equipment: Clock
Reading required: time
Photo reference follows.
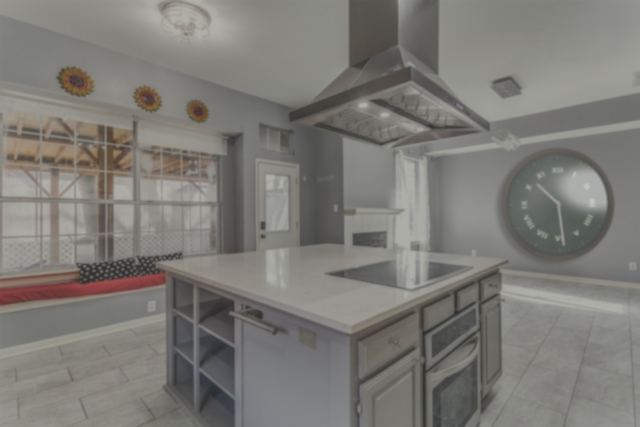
10:29
